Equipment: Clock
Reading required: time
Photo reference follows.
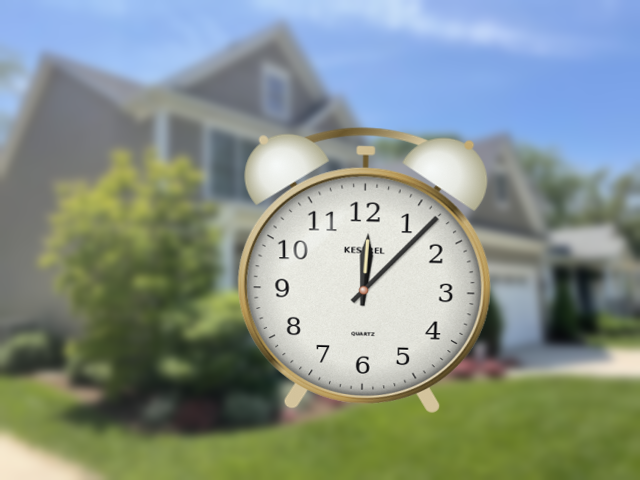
12:07
